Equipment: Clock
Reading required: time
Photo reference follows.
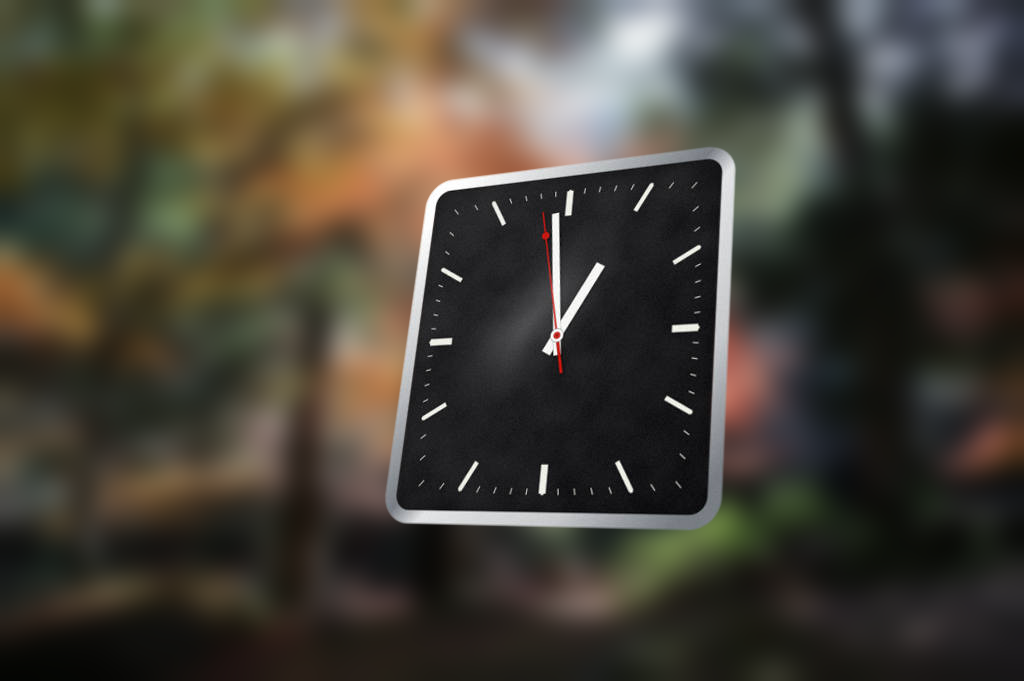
12:58:58
